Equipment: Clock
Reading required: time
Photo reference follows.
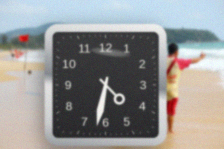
4:32
